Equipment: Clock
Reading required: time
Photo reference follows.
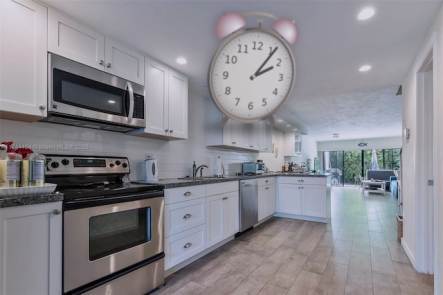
2:06
